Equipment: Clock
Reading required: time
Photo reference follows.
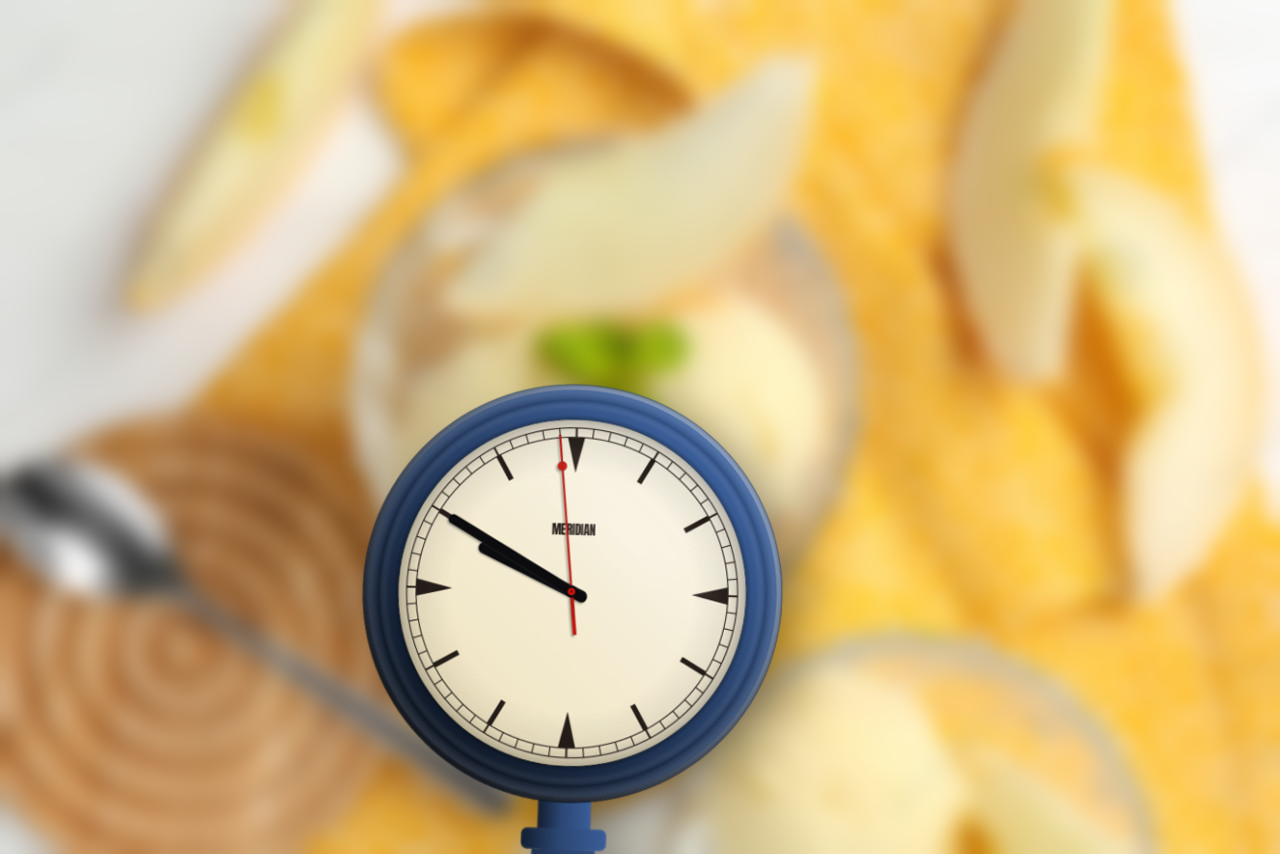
9:49:59
